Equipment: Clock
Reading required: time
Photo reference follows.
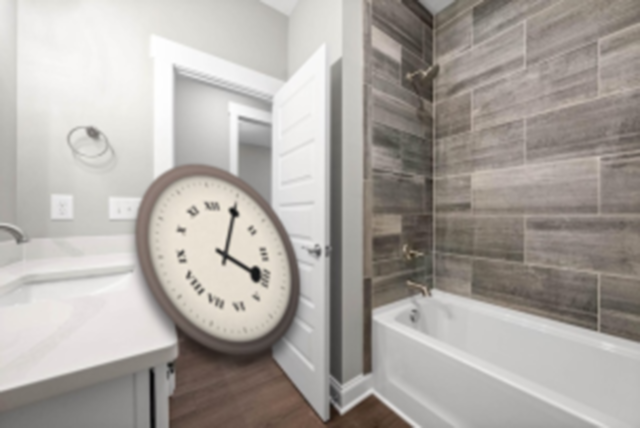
4:05
